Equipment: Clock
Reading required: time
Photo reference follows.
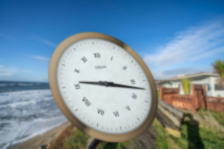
9:17
